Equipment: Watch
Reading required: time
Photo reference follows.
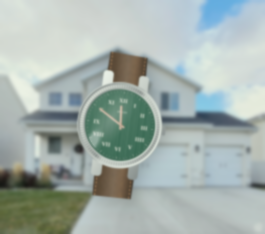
11:50
